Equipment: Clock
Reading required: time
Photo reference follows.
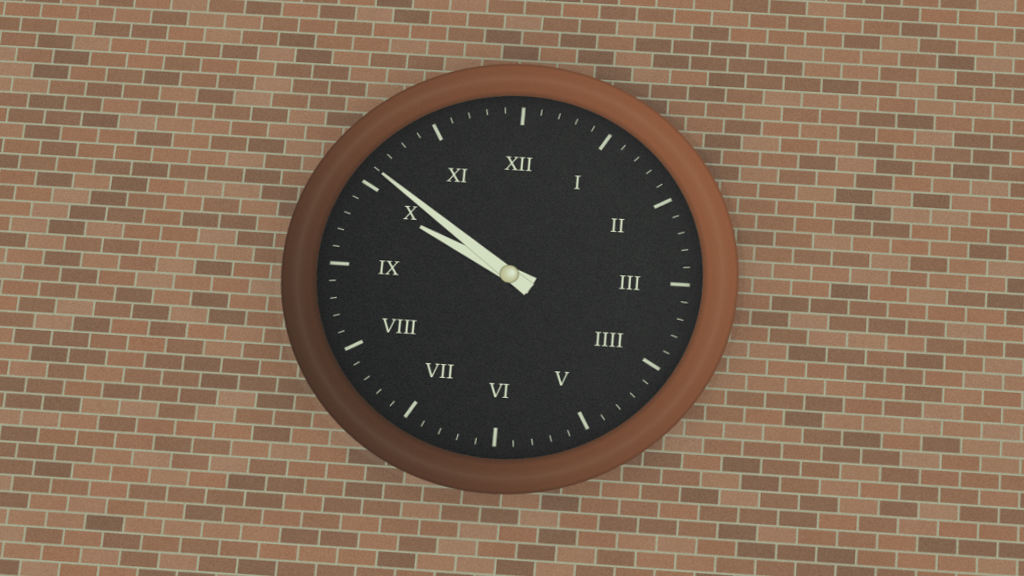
9:51
